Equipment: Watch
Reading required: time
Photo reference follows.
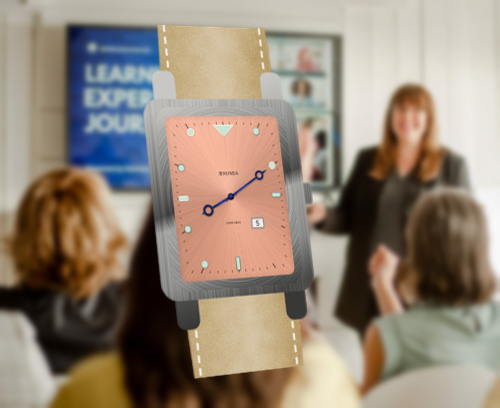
8:10
